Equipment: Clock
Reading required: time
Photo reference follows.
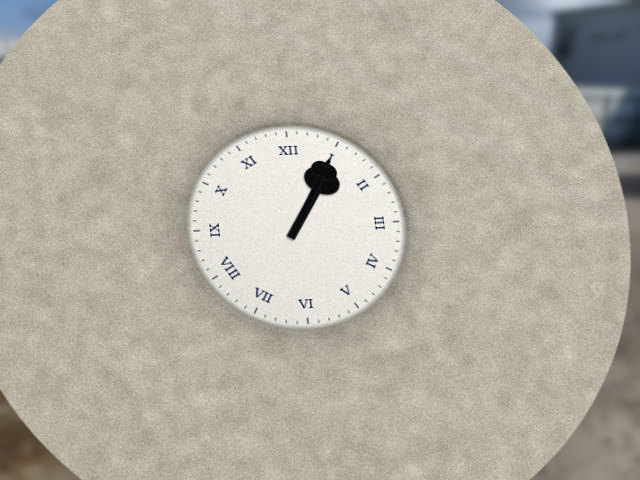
1:05
